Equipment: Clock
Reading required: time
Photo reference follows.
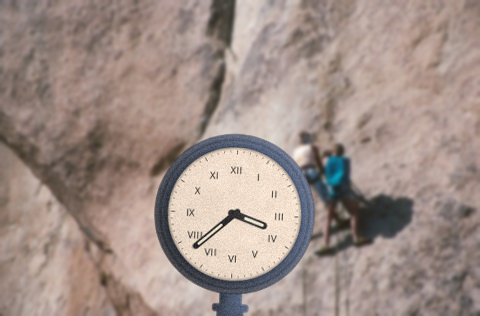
3:38
